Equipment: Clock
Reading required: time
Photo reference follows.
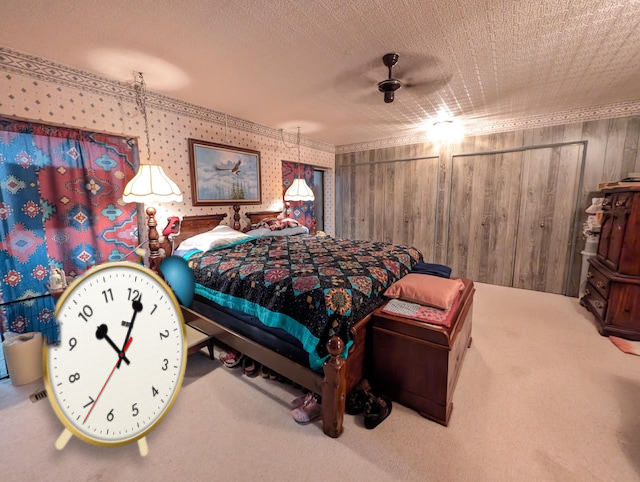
10:01:34
